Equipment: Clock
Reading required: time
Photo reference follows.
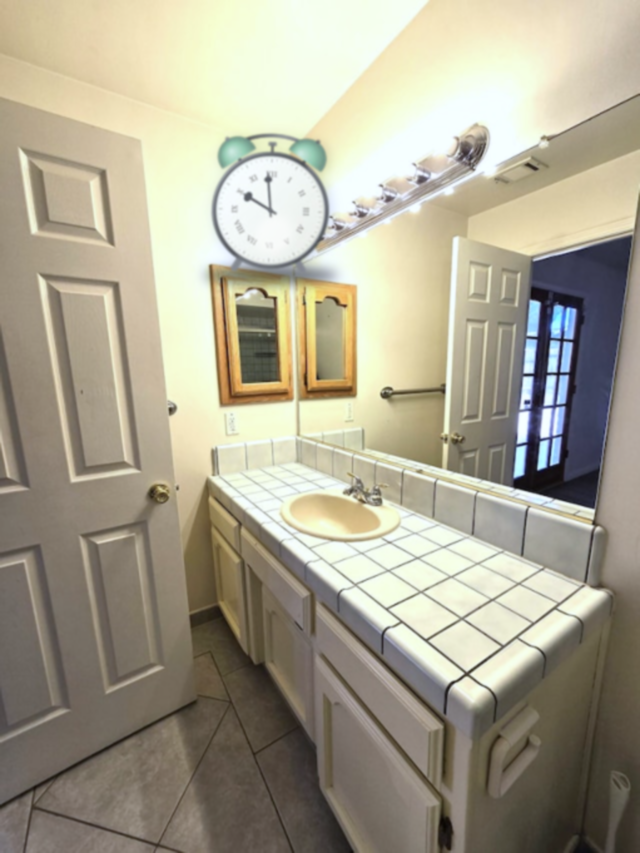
9:59
